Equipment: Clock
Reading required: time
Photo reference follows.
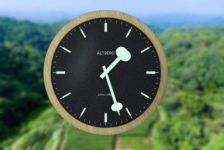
1:27
